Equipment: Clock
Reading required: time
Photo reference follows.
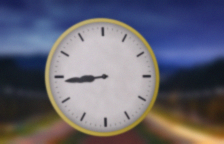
8:44
